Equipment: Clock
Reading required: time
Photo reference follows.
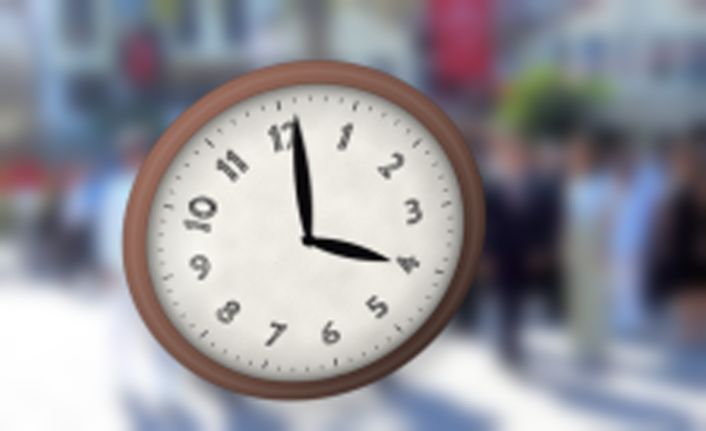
4:01
